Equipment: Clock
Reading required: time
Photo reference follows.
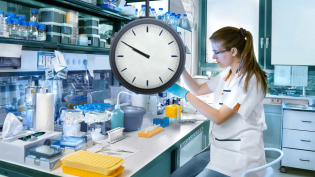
9:50
